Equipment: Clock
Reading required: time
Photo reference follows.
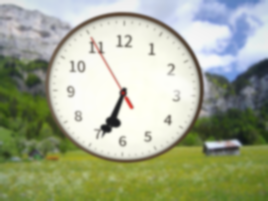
6:33:55
